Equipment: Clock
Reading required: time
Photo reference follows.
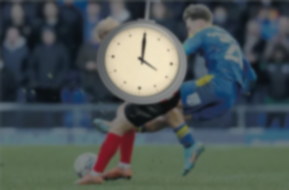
4:00
